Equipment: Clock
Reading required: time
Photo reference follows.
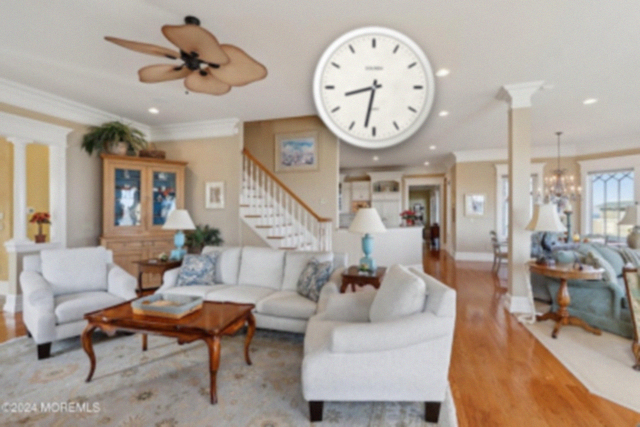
8:32
